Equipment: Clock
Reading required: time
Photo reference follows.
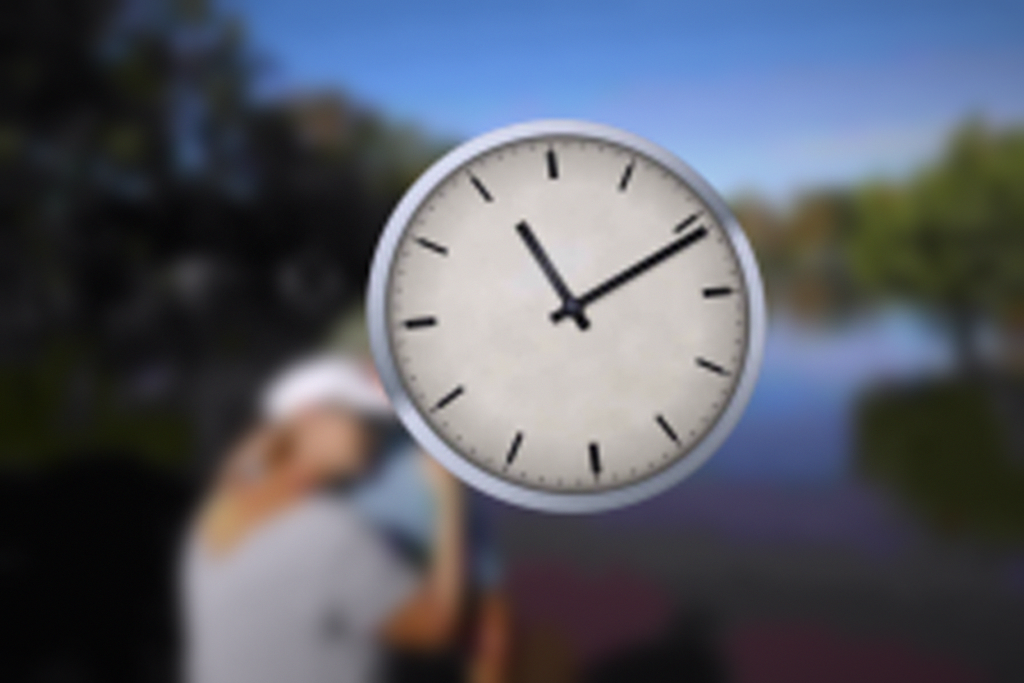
11:11
